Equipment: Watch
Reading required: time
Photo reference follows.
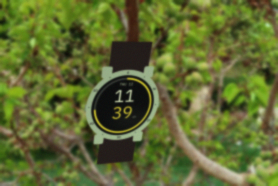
11:39
